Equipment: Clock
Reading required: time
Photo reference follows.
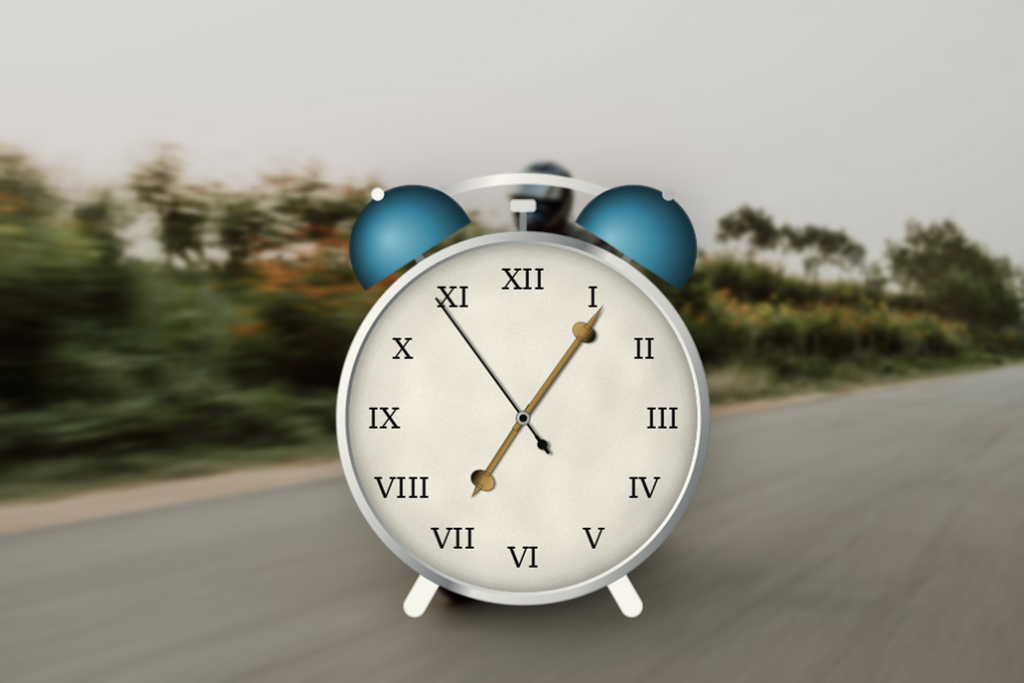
7:05:54
